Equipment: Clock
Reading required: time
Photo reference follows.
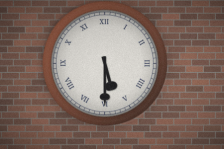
5:30
